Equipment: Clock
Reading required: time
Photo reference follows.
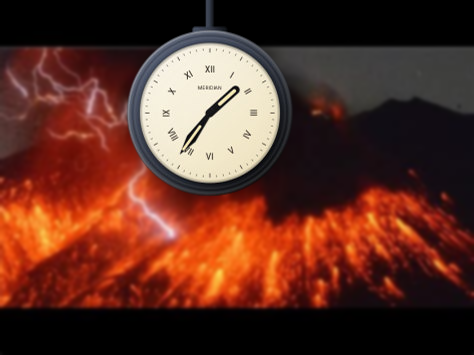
1:36
